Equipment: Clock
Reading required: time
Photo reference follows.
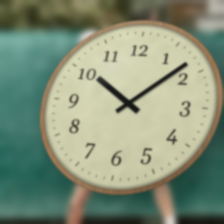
10:08
